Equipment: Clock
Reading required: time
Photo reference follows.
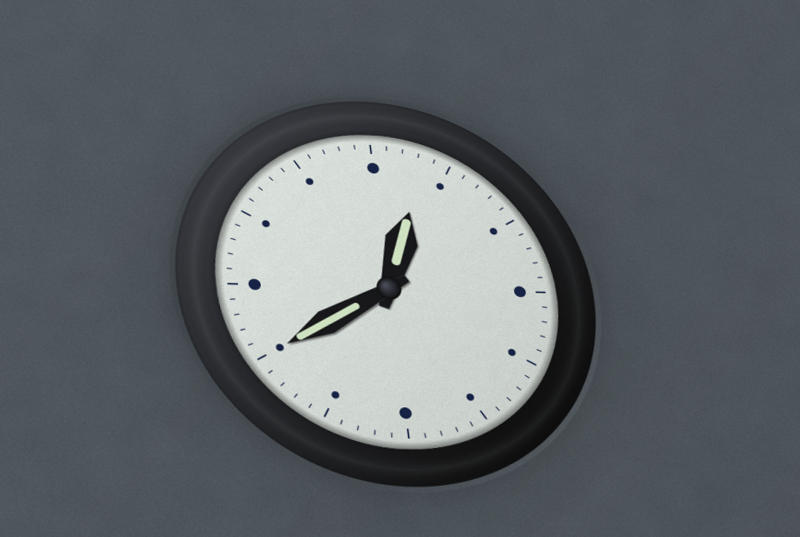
12:40
